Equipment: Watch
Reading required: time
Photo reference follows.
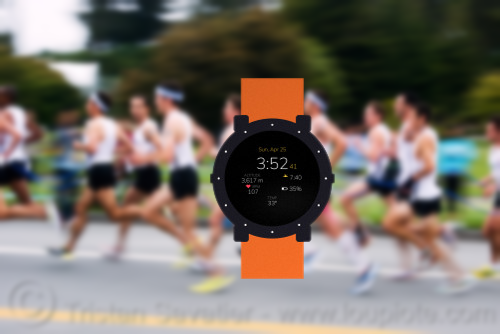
3:52
